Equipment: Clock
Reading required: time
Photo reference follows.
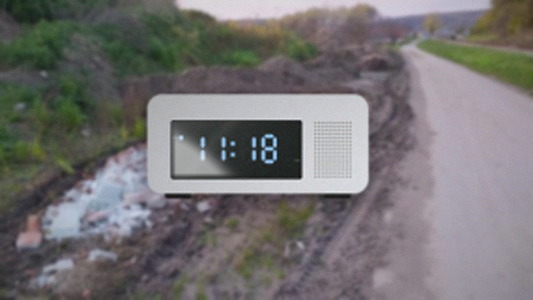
11:18
